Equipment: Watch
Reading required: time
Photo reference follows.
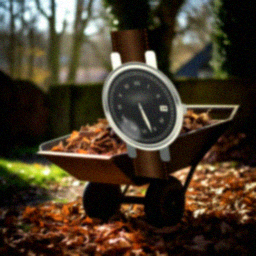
5:27
